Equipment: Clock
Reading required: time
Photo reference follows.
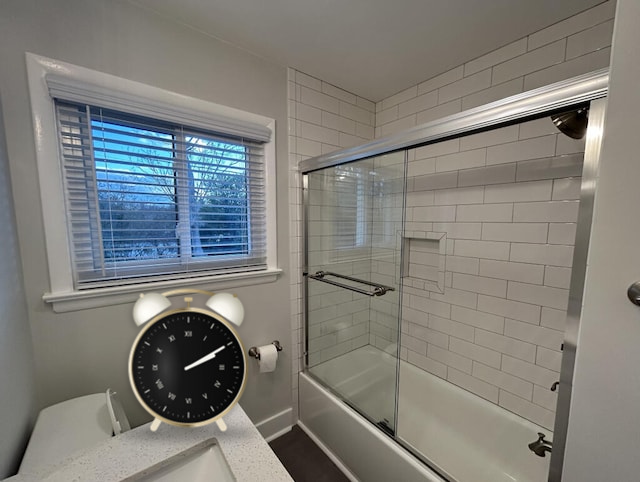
2:10
